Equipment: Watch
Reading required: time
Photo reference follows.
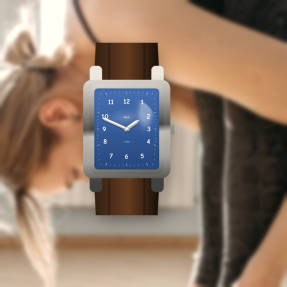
1:49
